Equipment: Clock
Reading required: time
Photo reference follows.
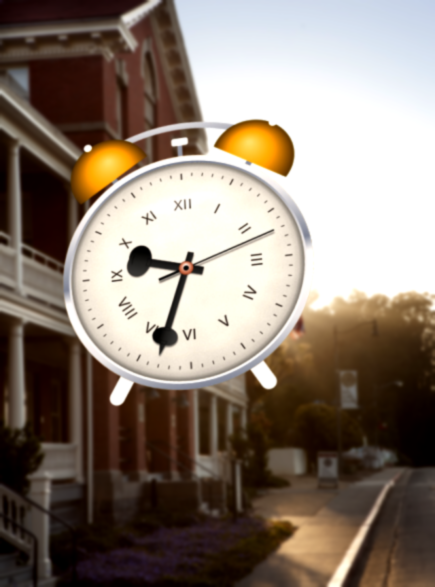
9:33:12
